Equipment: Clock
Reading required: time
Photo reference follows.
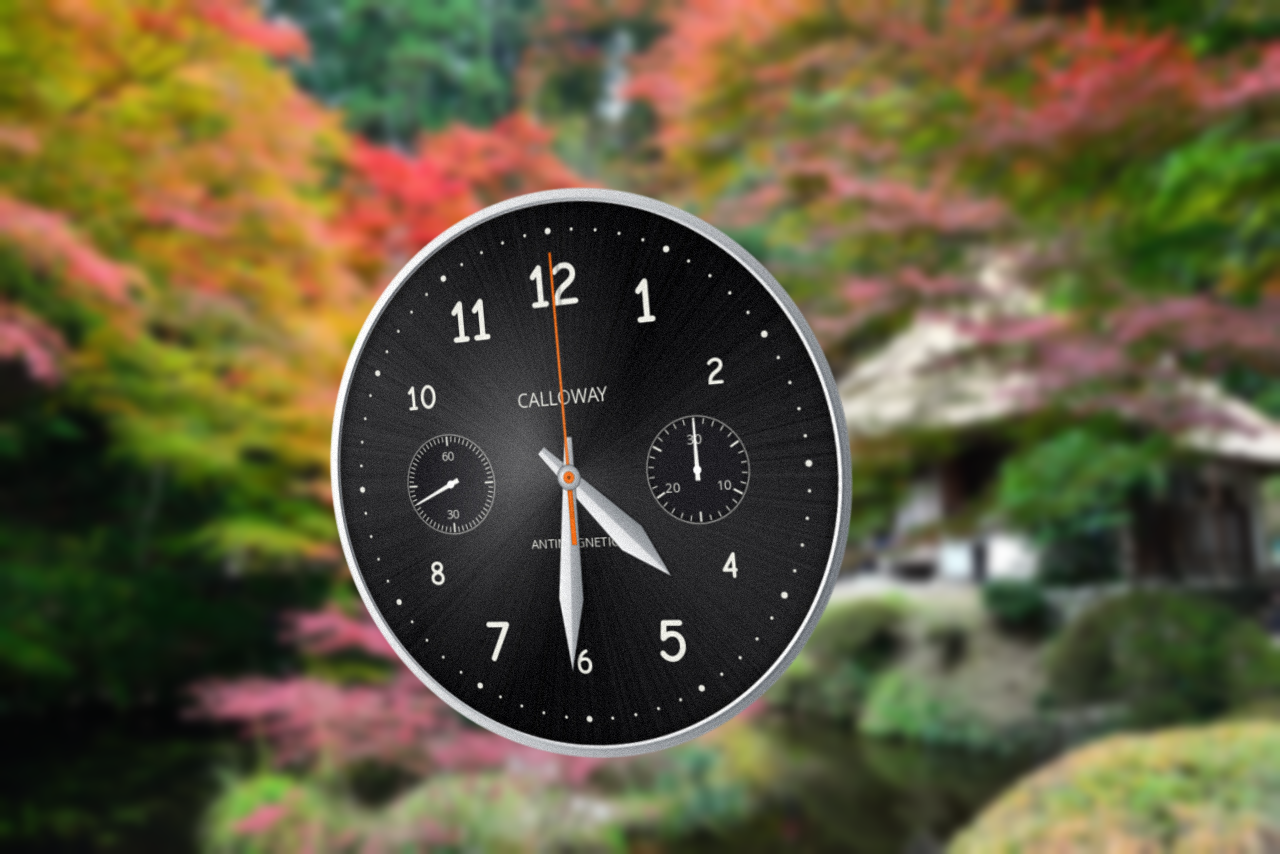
4:30:41
